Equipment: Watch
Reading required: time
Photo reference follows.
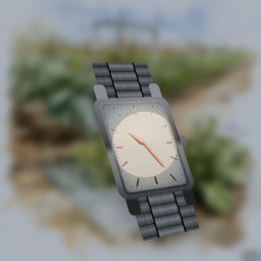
10:25
